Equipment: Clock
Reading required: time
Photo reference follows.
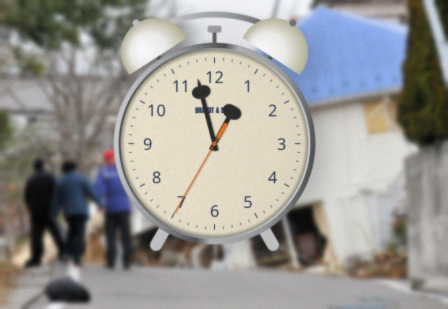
12:57:35
